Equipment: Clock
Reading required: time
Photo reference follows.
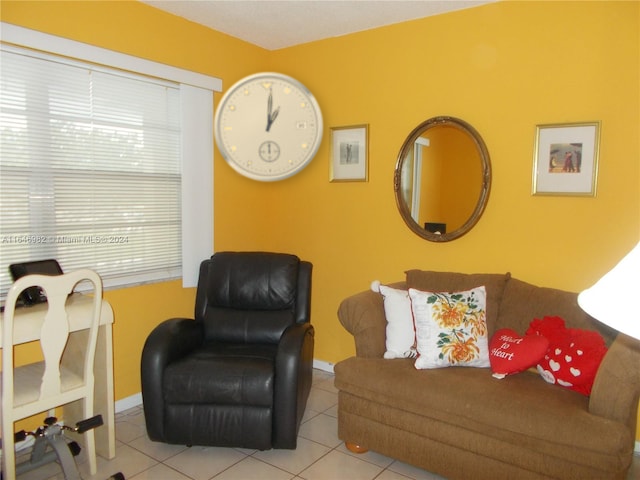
1:01
